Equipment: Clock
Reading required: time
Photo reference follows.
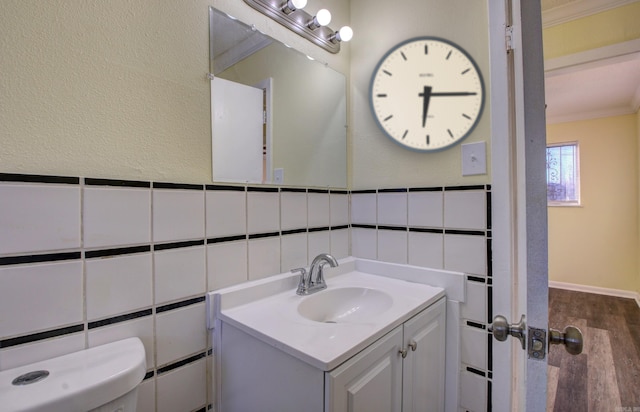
6:15
